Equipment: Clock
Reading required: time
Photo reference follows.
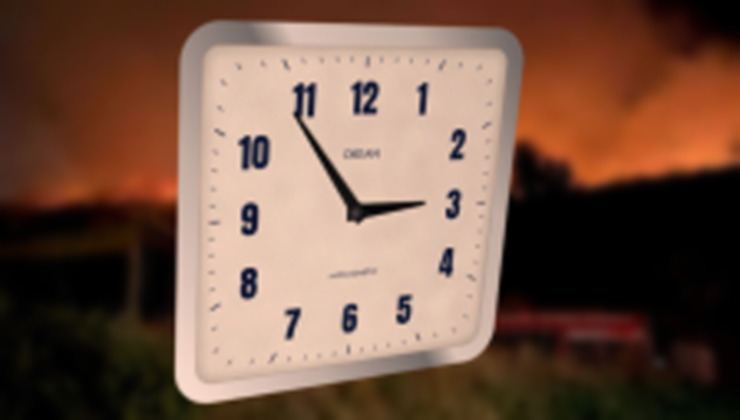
2:54
